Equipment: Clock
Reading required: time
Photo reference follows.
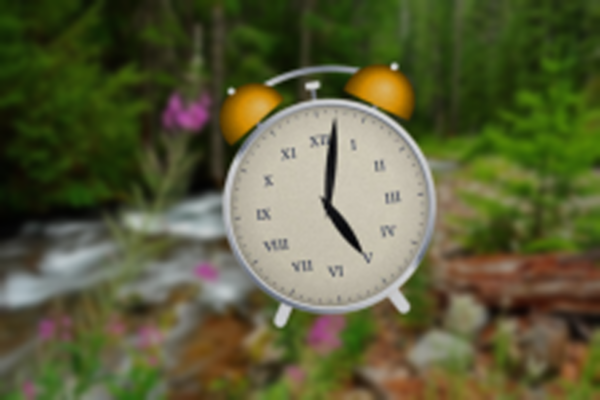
5:02
